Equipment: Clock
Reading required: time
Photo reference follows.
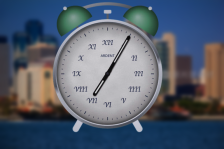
7:05
